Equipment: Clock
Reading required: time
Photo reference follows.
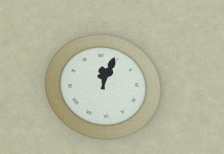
12:04
